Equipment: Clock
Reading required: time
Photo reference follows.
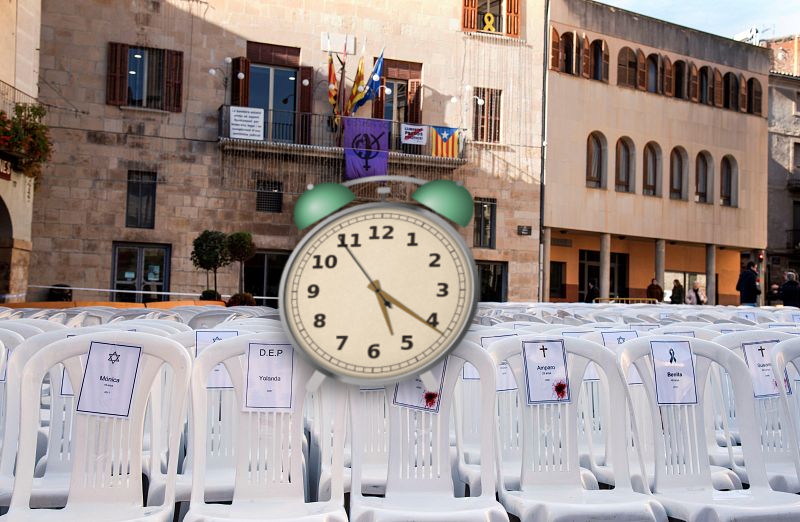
5:20:54
